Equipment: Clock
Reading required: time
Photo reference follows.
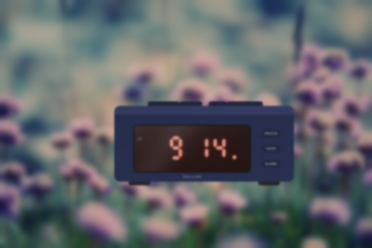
9:14
